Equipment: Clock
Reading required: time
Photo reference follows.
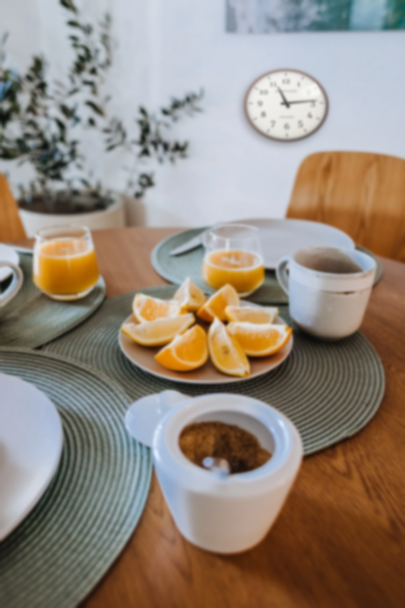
11:14
